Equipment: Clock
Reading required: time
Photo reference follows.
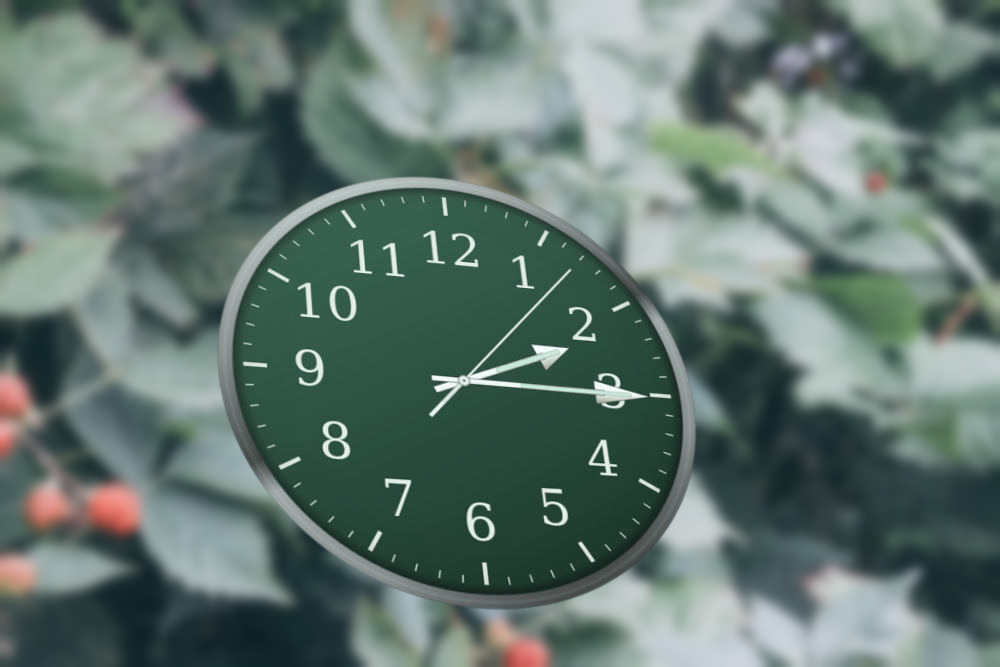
2:15:07
